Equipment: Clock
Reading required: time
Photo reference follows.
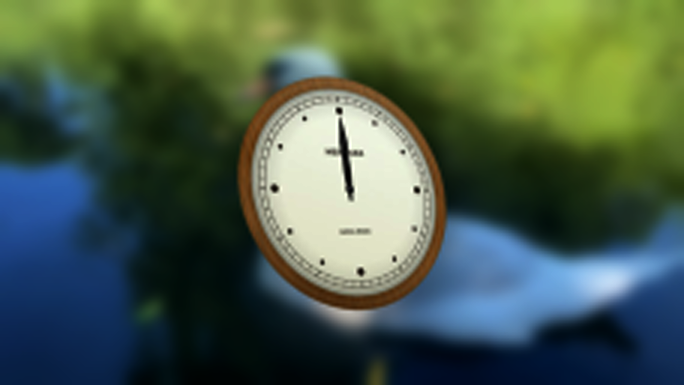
12:00
